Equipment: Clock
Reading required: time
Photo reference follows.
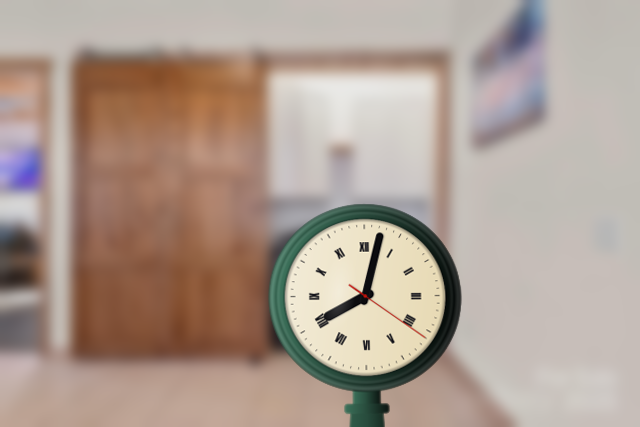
8:02:21
